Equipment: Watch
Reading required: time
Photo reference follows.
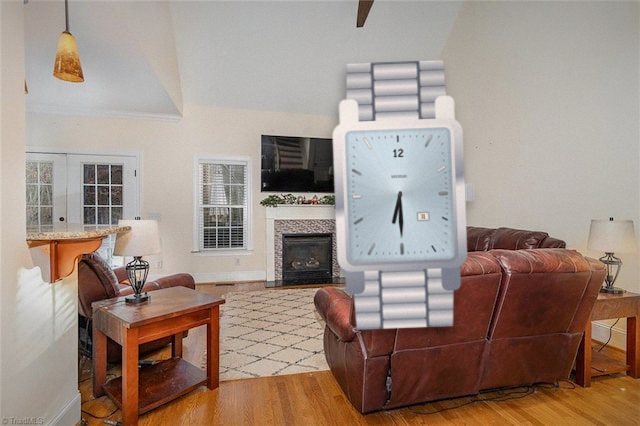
6:30
